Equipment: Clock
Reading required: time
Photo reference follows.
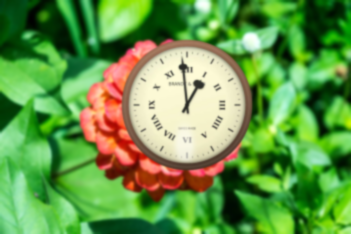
12:59
